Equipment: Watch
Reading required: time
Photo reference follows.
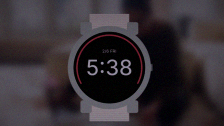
5:38
